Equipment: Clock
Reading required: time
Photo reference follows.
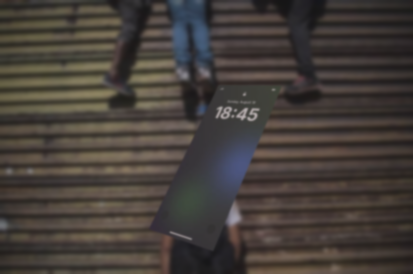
18:45
